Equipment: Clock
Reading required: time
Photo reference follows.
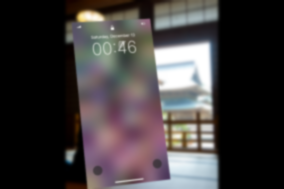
0:46
